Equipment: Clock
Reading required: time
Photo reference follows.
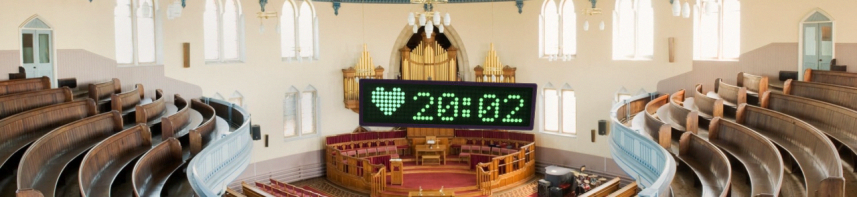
20:02
